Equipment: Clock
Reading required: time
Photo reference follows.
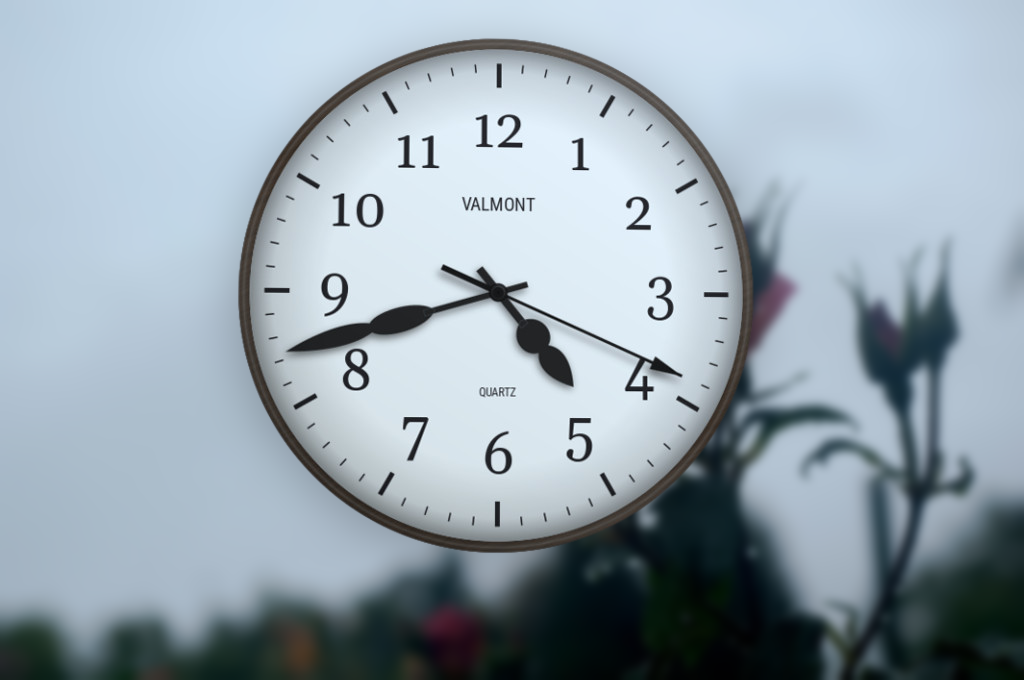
4:42:19
